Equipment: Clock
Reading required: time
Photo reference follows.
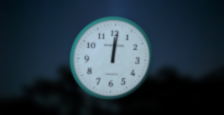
12:01
